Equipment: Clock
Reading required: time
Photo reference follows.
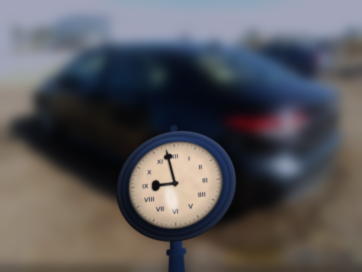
8:58
